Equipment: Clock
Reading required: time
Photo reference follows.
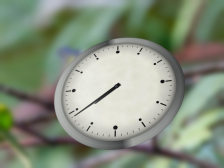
7:39
